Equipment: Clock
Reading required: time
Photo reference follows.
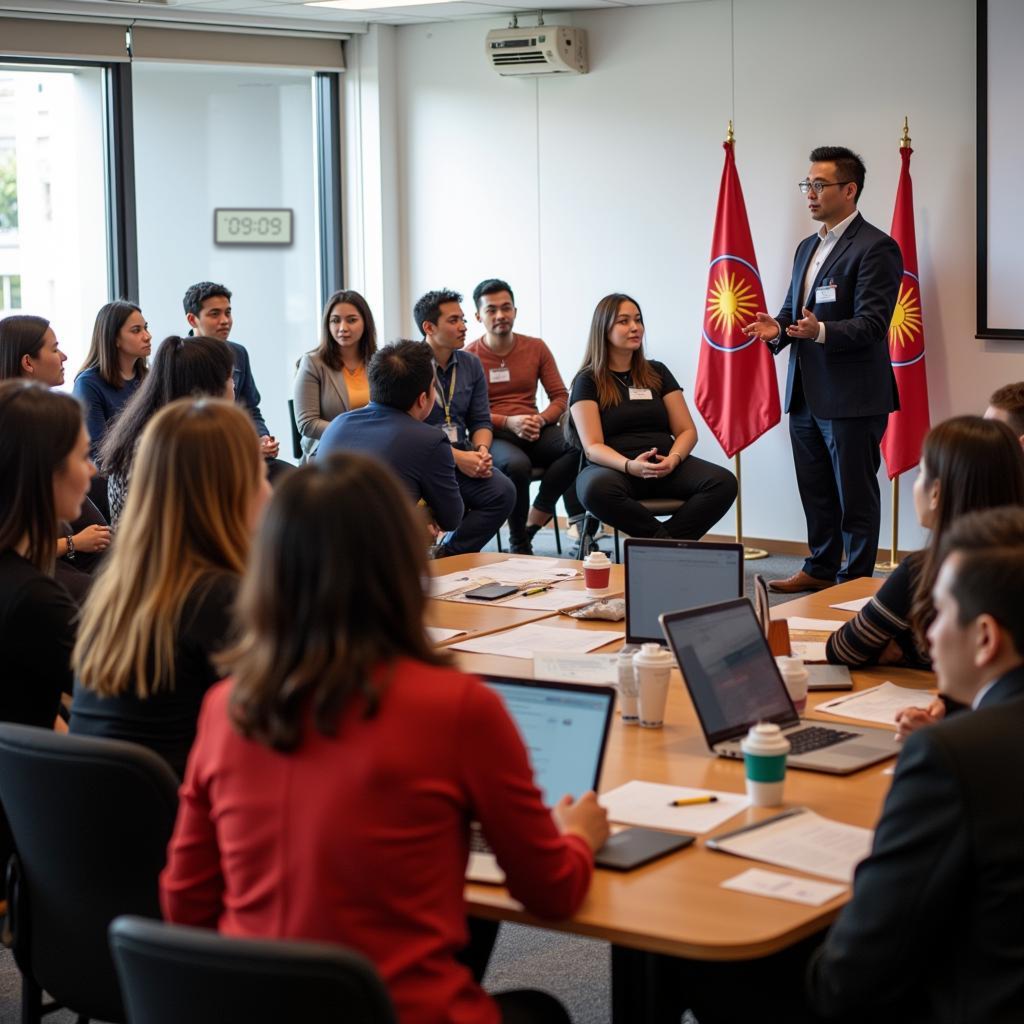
9:09
